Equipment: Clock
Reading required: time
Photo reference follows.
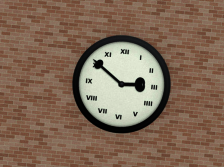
2:51
